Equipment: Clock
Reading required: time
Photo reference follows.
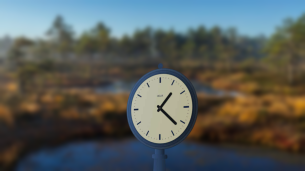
1:22
